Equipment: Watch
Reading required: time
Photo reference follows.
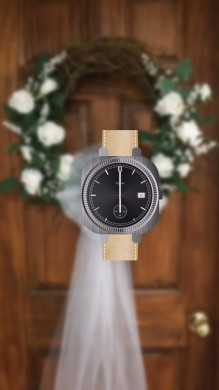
6:00
